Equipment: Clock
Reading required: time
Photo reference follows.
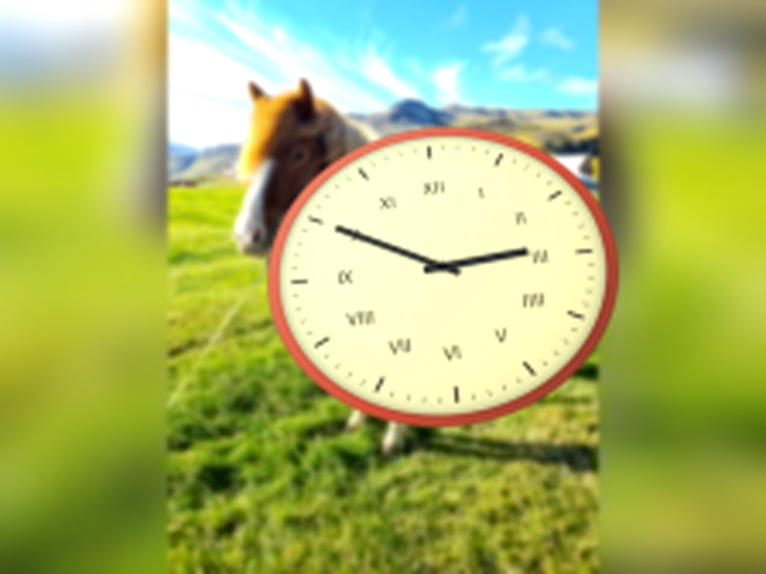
2:50
